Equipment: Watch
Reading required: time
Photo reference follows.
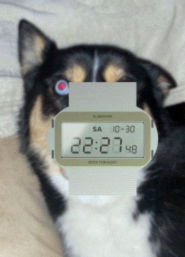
22:27
